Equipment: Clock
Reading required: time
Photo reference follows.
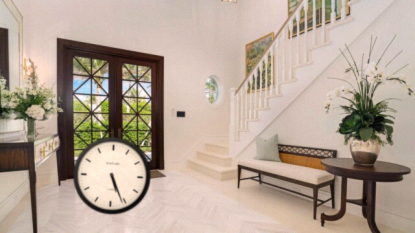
5:26
